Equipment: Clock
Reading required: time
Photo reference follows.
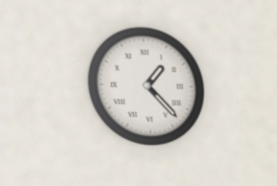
1:23
